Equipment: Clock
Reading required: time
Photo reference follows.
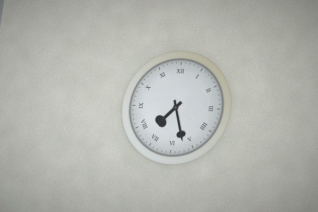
7:27
